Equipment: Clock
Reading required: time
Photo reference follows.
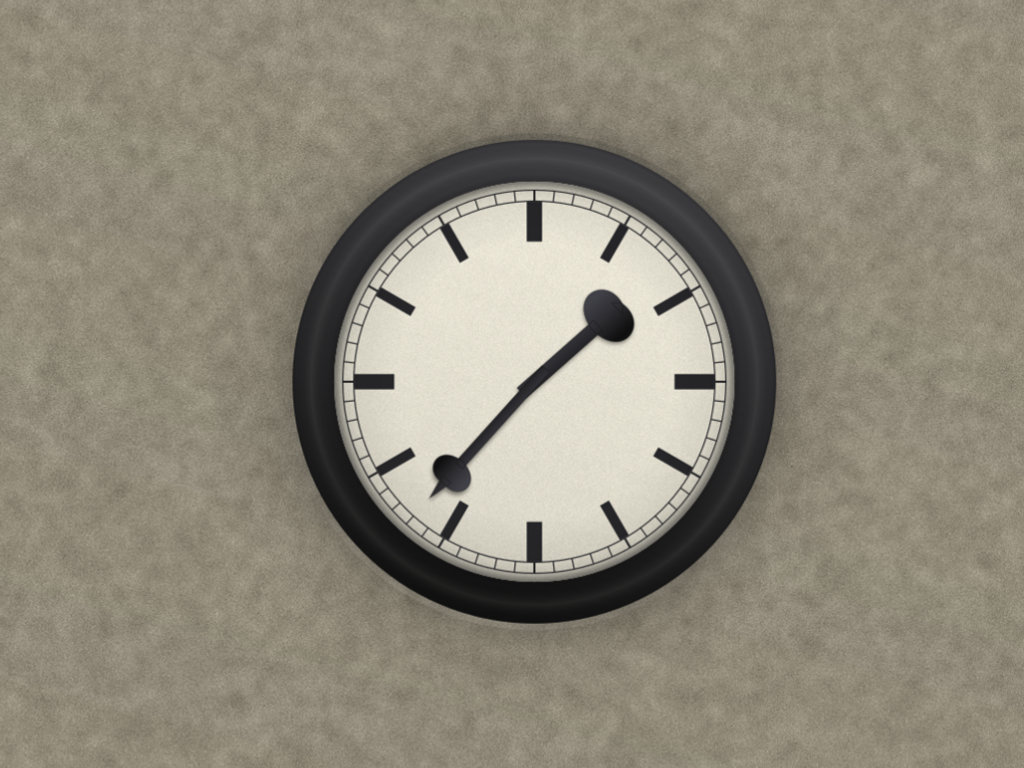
1:37
